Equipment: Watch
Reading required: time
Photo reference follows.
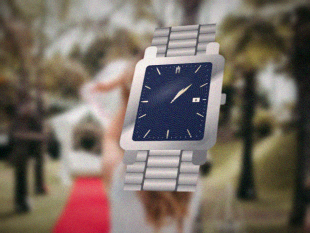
1:07
